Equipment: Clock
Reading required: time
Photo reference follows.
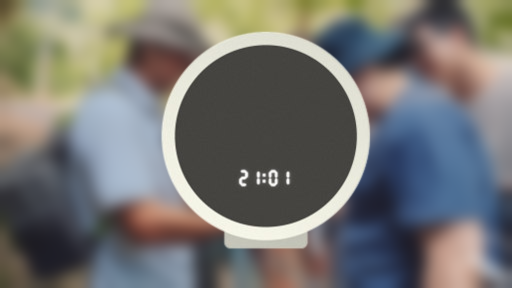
21:01
